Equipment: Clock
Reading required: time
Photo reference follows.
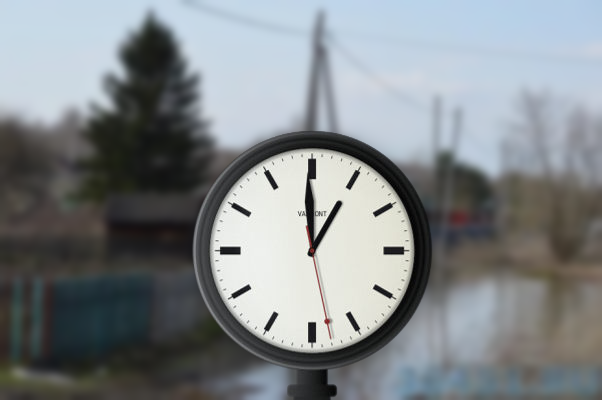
12:59:28
